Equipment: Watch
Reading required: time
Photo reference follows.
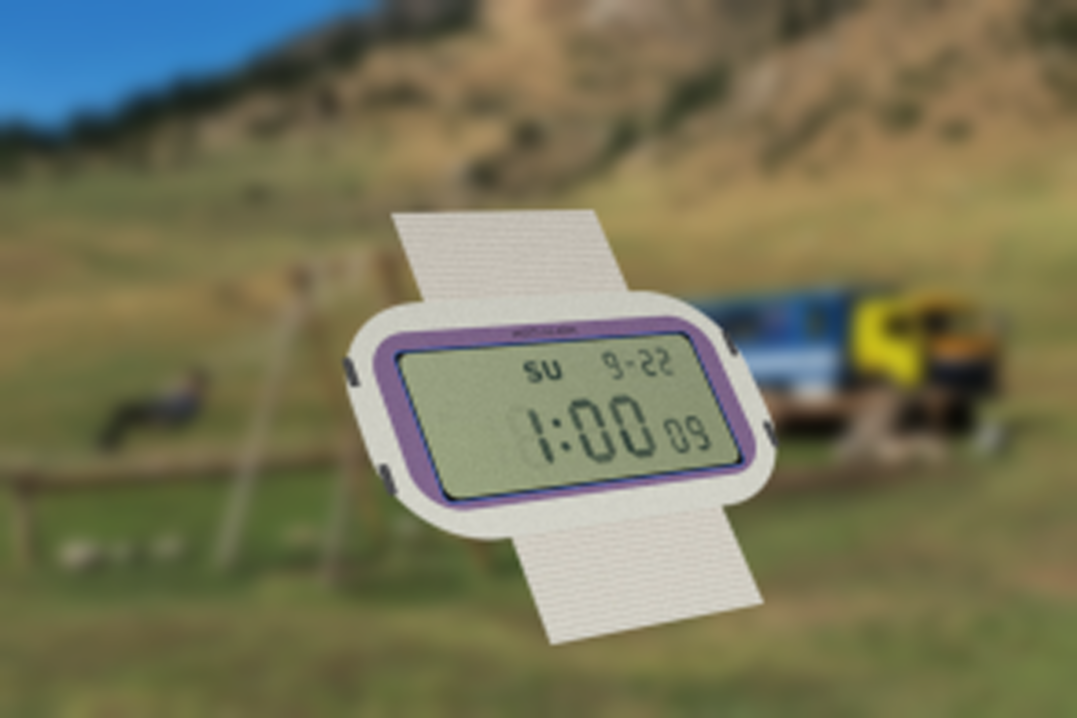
1:00:09
